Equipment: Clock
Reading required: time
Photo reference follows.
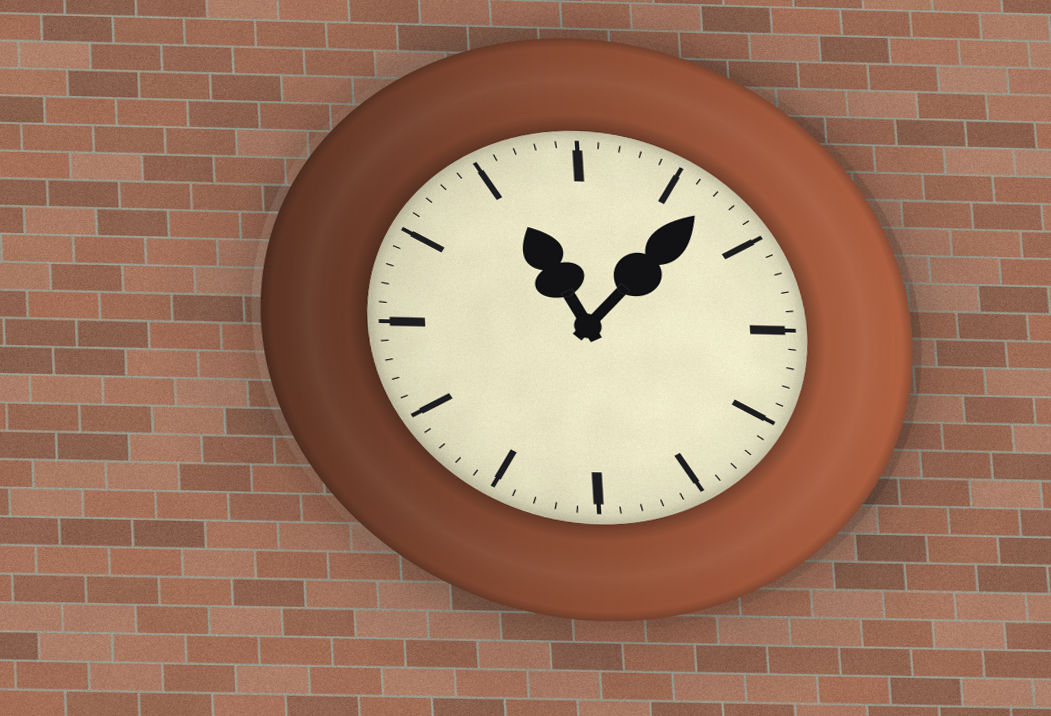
11:07
